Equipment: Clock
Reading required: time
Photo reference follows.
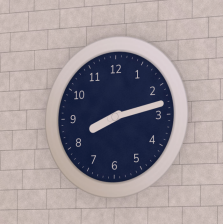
8:13
